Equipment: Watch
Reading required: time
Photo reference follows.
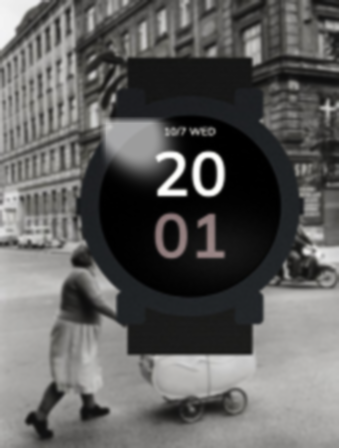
20:01
